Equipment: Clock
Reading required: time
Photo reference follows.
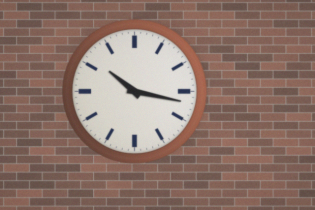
10:17
